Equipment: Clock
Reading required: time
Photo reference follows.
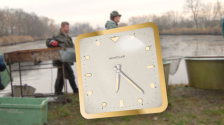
6:23
